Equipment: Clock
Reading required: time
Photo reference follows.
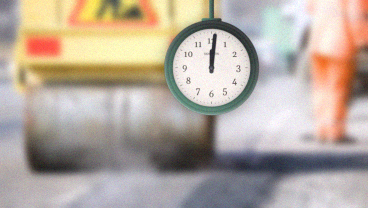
12:01
